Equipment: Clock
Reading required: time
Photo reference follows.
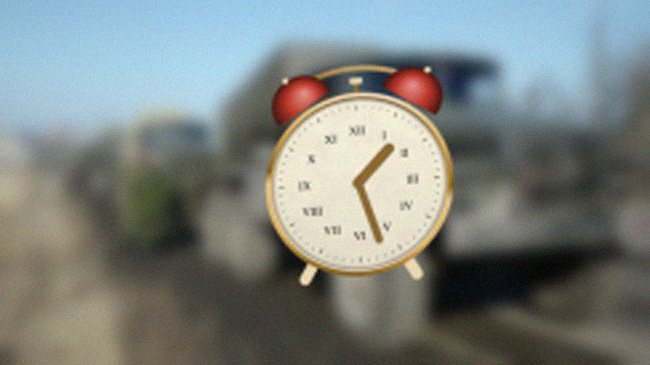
1:27
